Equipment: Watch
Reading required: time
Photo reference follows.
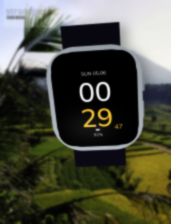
0:29
